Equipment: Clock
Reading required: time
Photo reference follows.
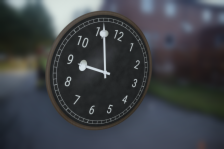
8:56
